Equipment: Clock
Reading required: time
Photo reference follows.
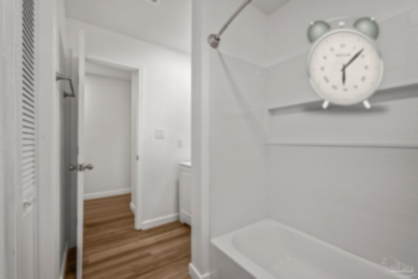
6:08
